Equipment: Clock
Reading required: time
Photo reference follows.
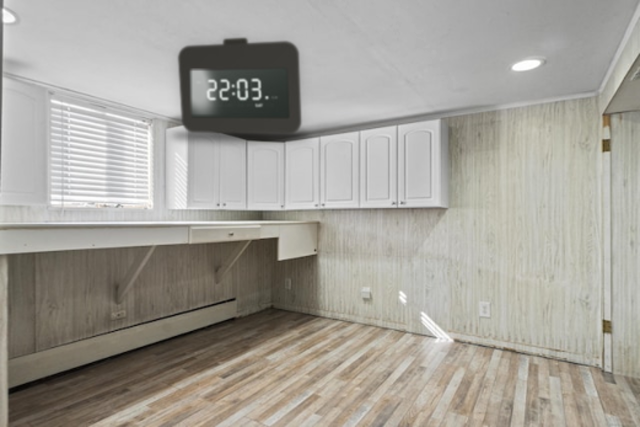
22:03
